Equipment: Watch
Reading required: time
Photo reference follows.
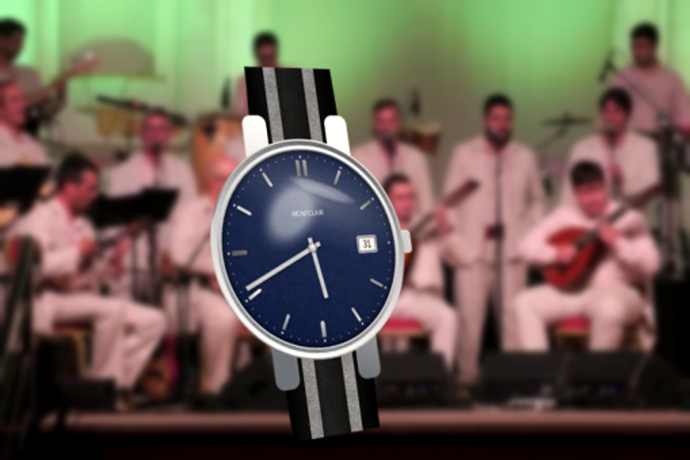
5:41
